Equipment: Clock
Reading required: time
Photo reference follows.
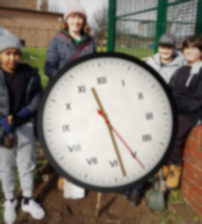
11:28:25
